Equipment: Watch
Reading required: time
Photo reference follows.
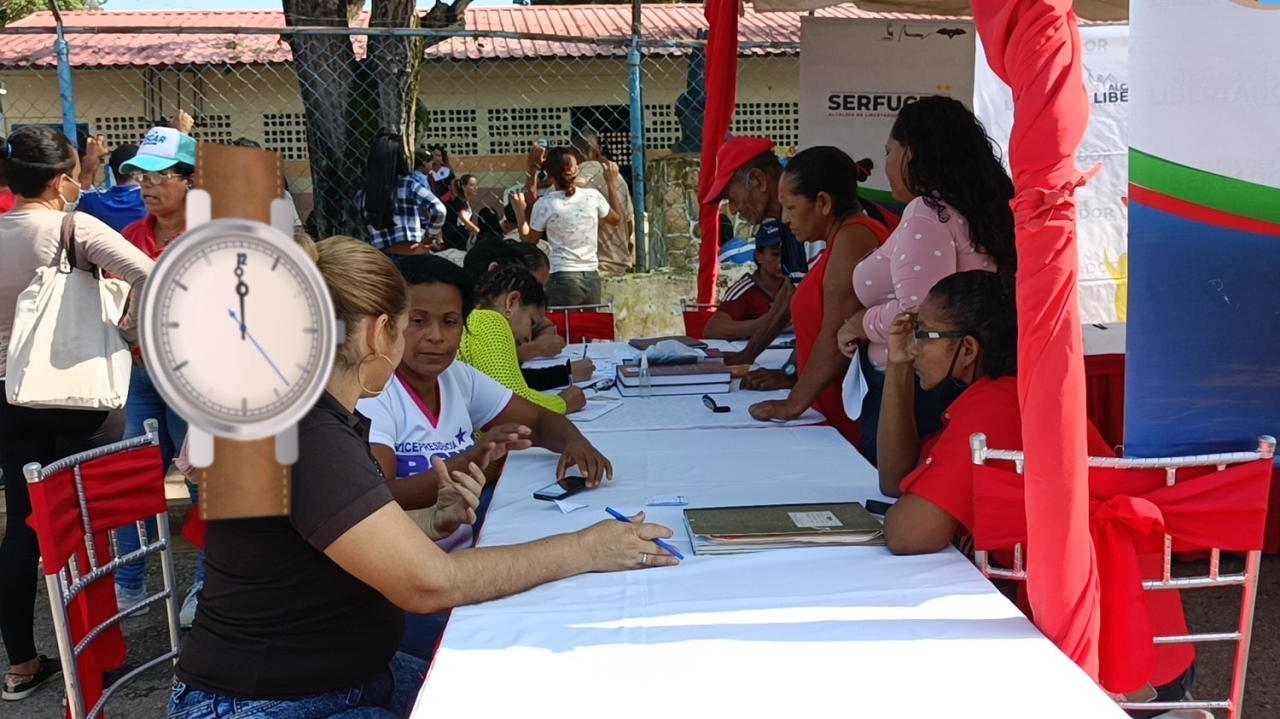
11:59:23
